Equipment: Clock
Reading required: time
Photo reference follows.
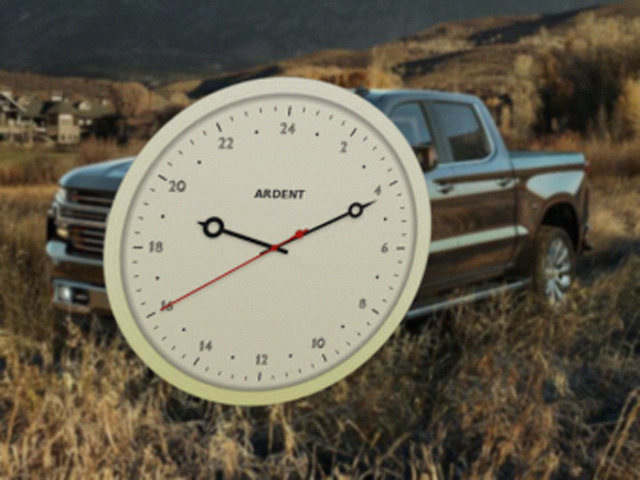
19:10:40
